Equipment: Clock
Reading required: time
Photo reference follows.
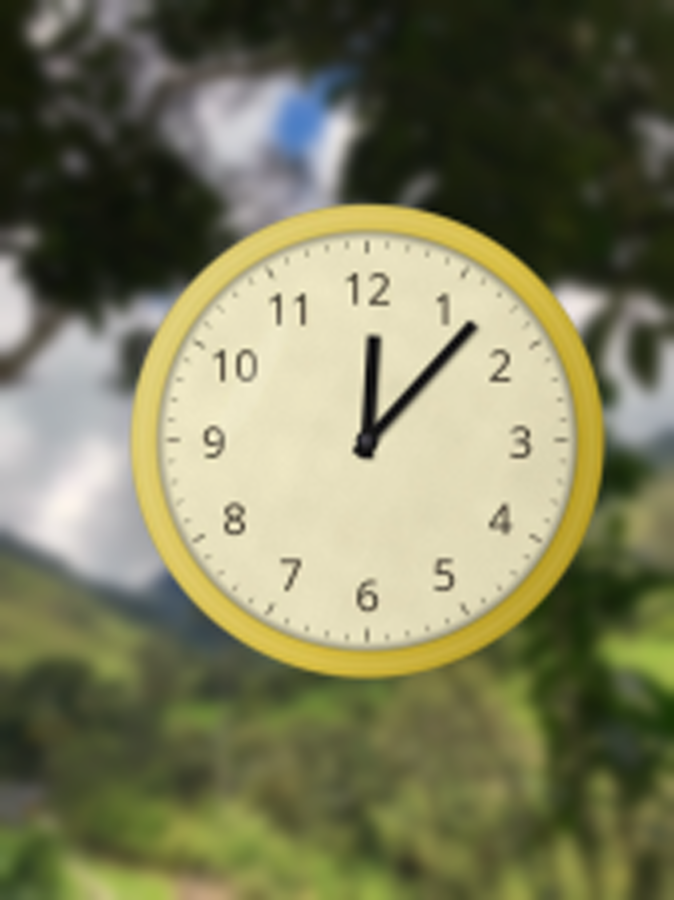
12:07
